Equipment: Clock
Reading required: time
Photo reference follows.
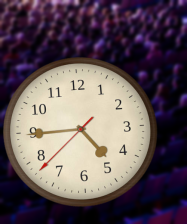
4:44:38
